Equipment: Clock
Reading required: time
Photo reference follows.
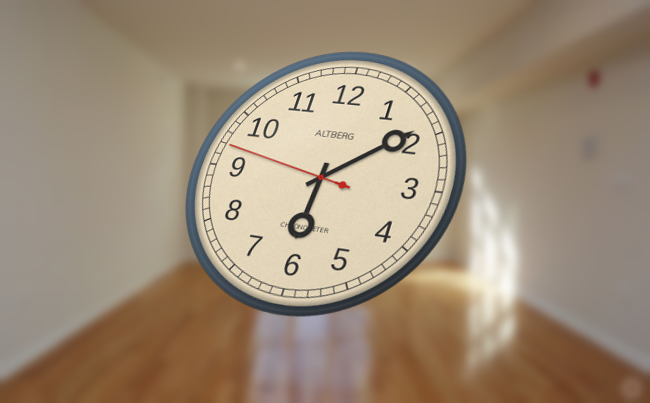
6:08:47
